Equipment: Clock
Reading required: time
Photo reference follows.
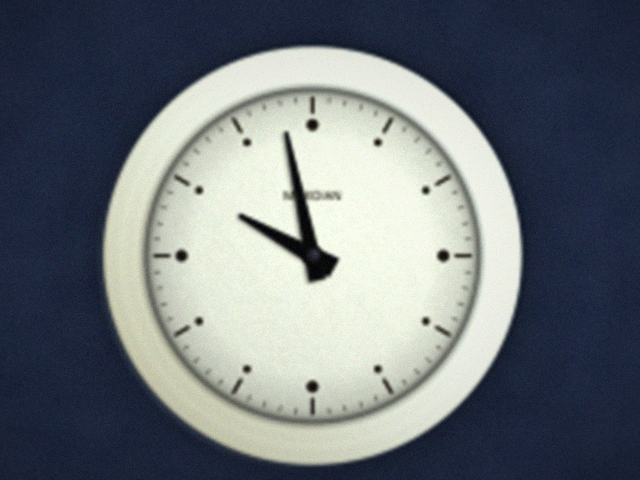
9:58
